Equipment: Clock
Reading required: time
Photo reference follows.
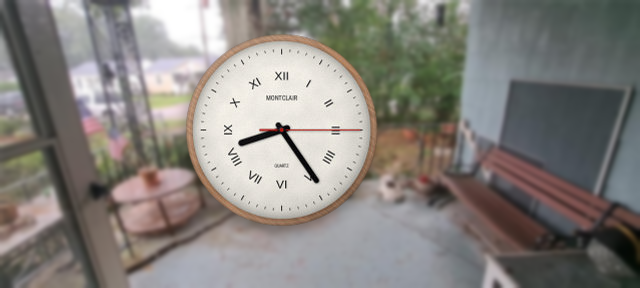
8:24:15
